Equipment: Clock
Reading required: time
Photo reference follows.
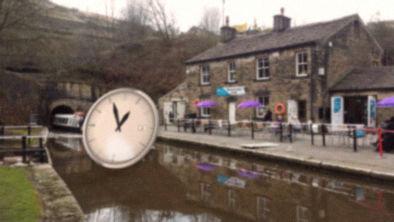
12:56
